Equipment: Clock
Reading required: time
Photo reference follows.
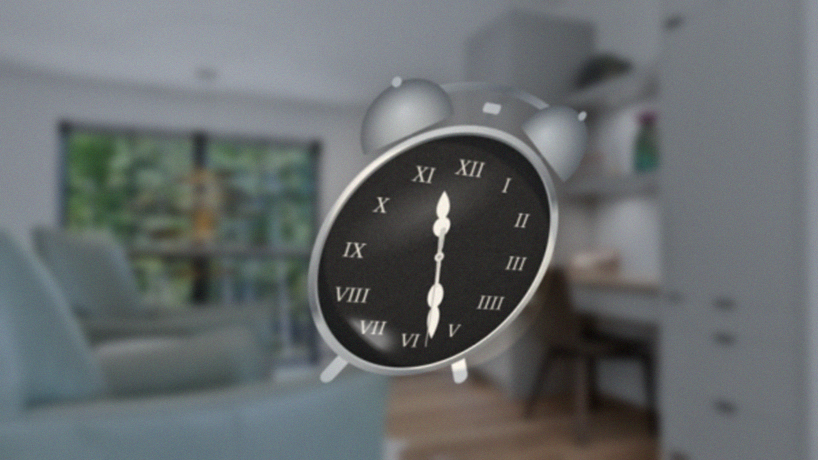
11:27:28
